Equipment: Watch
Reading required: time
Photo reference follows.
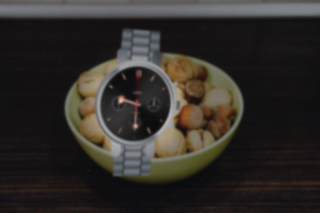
9:30
